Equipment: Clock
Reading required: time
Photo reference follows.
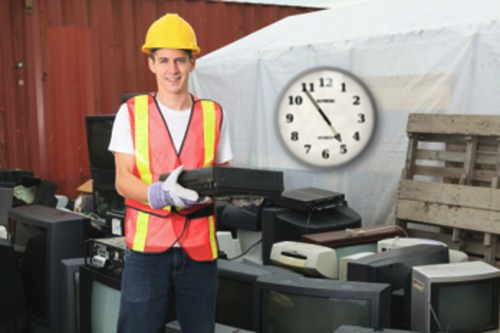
4:54
